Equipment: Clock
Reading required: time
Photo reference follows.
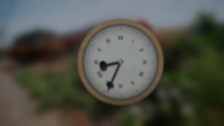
8:34
